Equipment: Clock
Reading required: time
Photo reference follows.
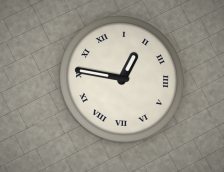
1:51
